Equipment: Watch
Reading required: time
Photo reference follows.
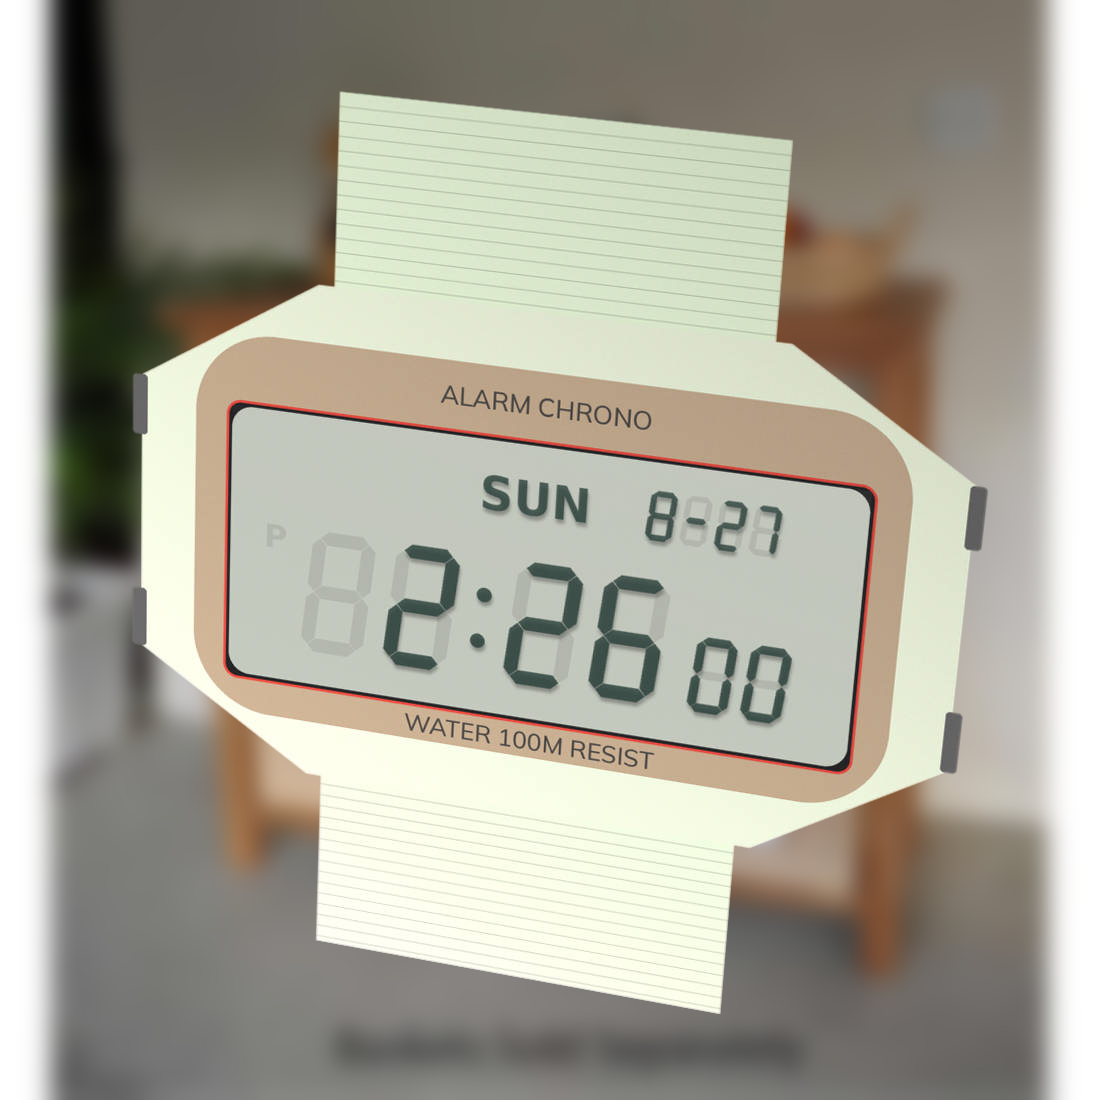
2:26:00
